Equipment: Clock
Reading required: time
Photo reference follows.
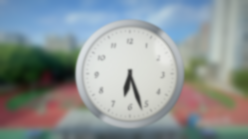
6:27
